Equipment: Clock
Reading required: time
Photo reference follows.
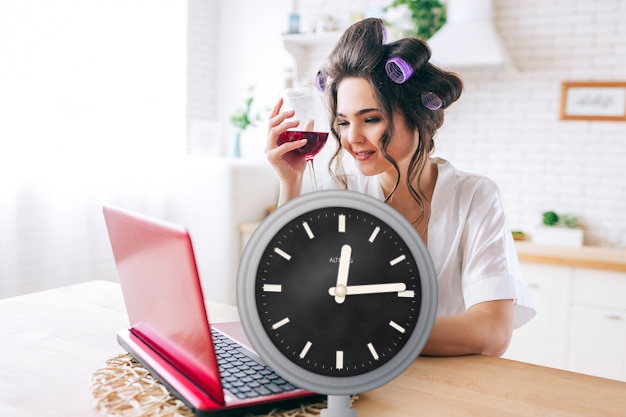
12:14
